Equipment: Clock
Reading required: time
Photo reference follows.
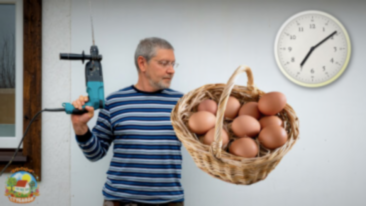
7:09
